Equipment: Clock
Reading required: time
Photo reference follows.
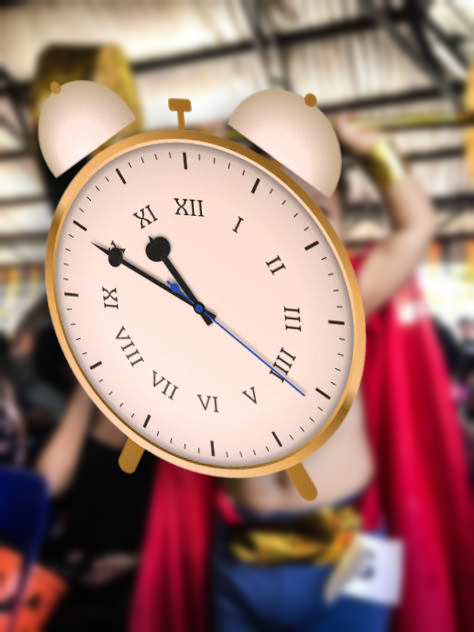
10:49:21
